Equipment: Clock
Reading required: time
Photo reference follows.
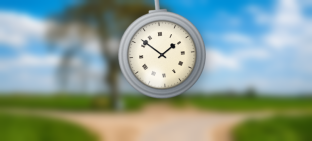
1:52
